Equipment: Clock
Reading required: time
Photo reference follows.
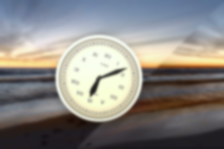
6:08
